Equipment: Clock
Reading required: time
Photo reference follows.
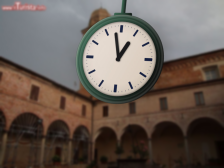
12:58
